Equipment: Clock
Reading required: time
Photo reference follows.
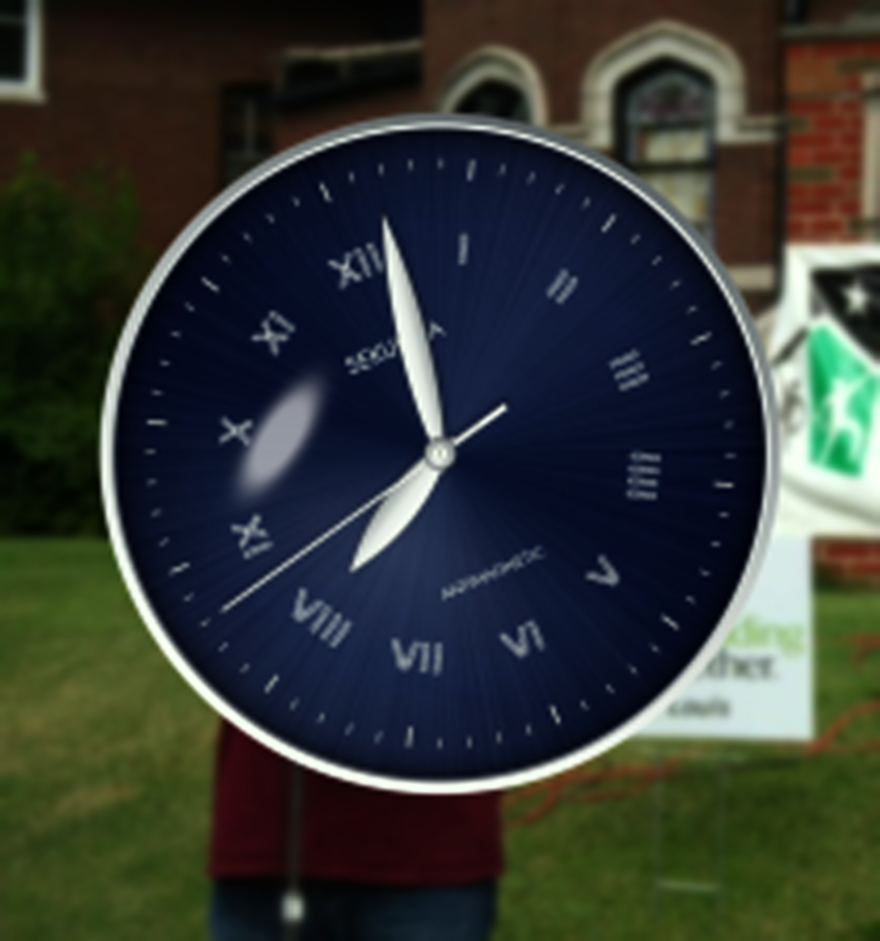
8:01:43
